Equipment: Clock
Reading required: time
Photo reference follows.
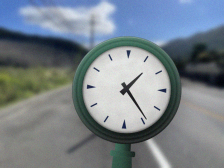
1:24
